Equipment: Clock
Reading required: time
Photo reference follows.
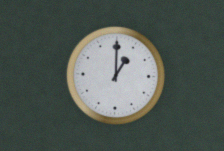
1:00
